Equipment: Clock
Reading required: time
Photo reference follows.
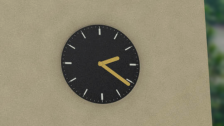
2:21
